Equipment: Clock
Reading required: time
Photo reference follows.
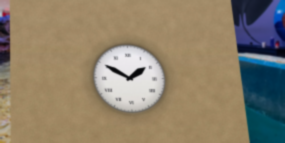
1:50
